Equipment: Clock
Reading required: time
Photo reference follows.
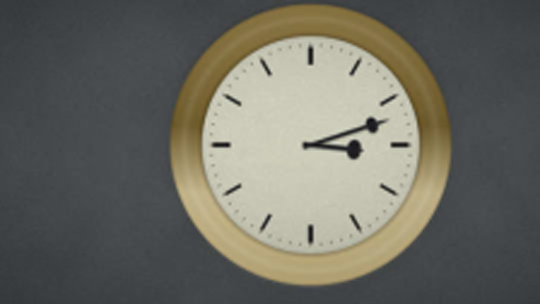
3:12
